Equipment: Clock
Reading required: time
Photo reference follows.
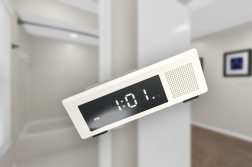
1:01
